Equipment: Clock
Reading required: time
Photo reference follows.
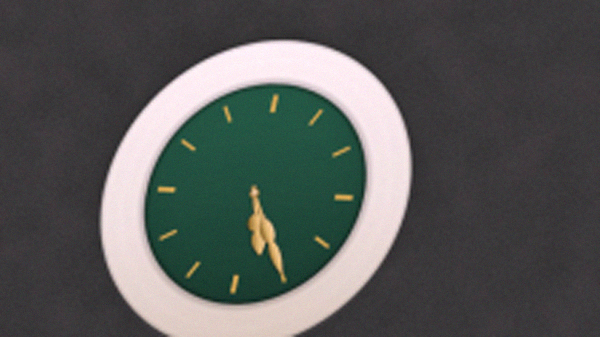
5:25
